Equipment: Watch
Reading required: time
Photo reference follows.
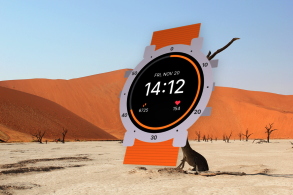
14:12
